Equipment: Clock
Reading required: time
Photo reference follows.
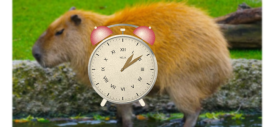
1:09
